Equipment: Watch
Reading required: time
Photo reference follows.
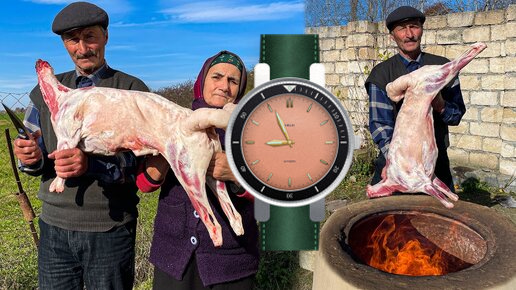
8:56
